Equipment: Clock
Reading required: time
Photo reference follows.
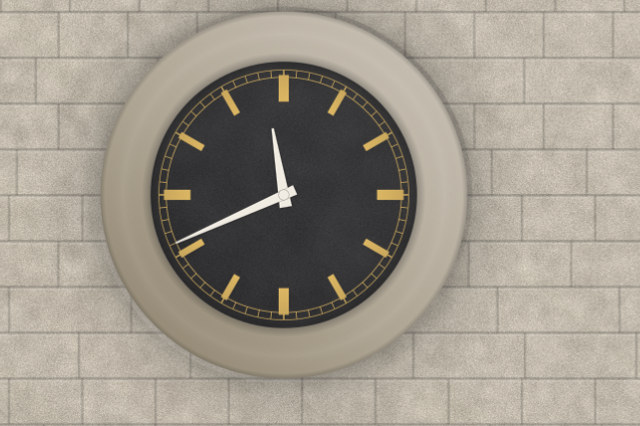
11:41
